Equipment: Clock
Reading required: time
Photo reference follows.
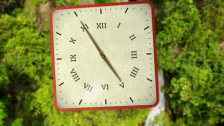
4:55
